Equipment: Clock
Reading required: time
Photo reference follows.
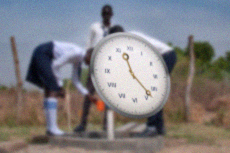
11:23
